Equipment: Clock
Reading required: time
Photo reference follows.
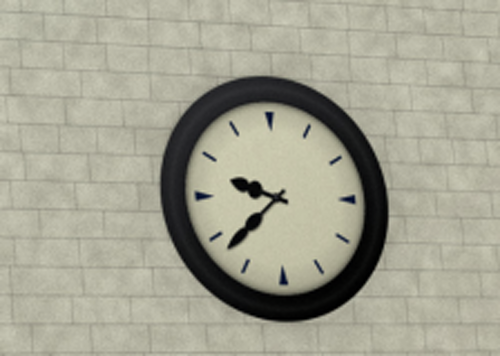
9:38
